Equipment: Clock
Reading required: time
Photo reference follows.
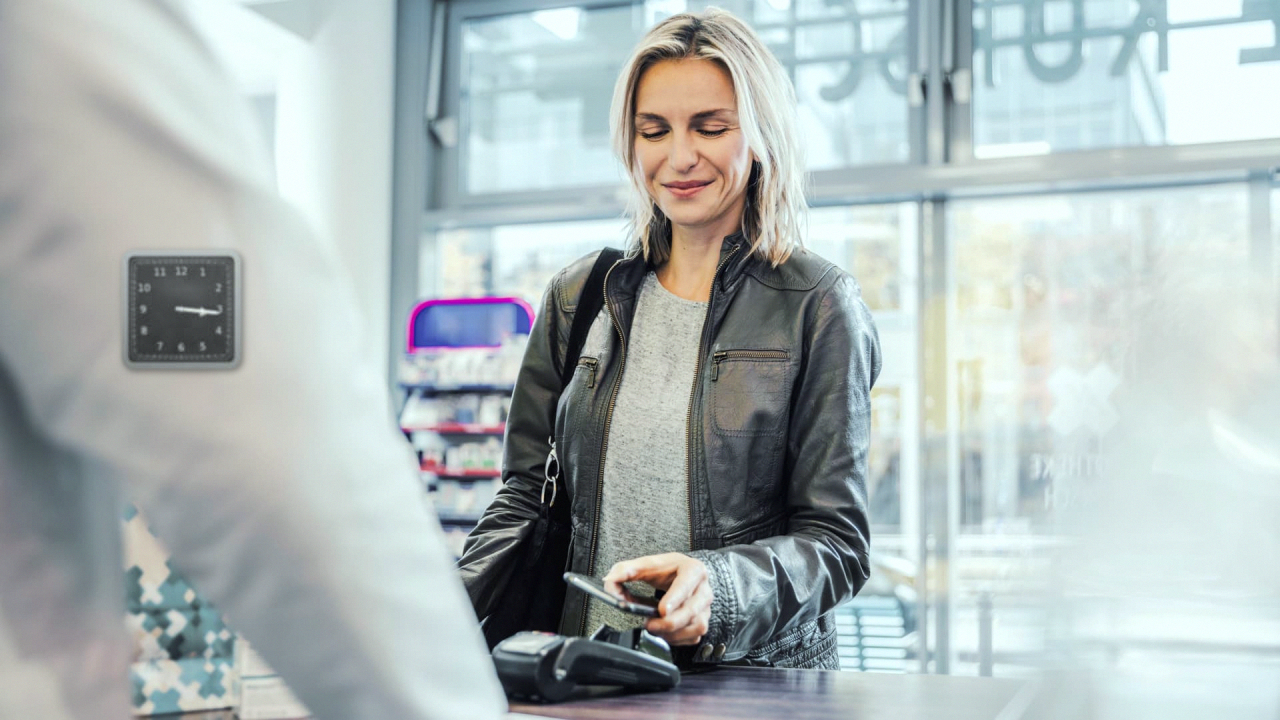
3:16
